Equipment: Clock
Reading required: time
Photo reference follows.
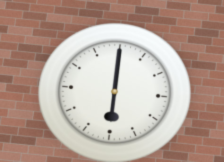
6:00
